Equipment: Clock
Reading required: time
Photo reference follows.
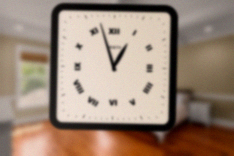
12:57
